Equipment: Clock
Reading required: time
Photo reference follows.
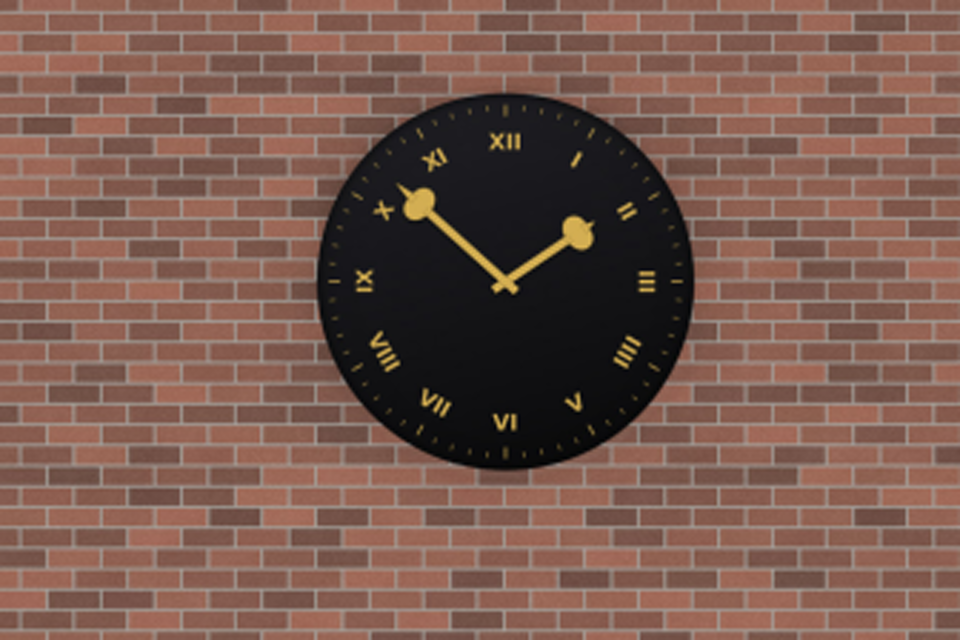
1:52
